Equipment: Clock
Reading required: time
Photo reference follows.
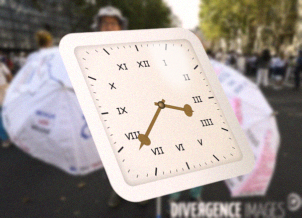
3:38
